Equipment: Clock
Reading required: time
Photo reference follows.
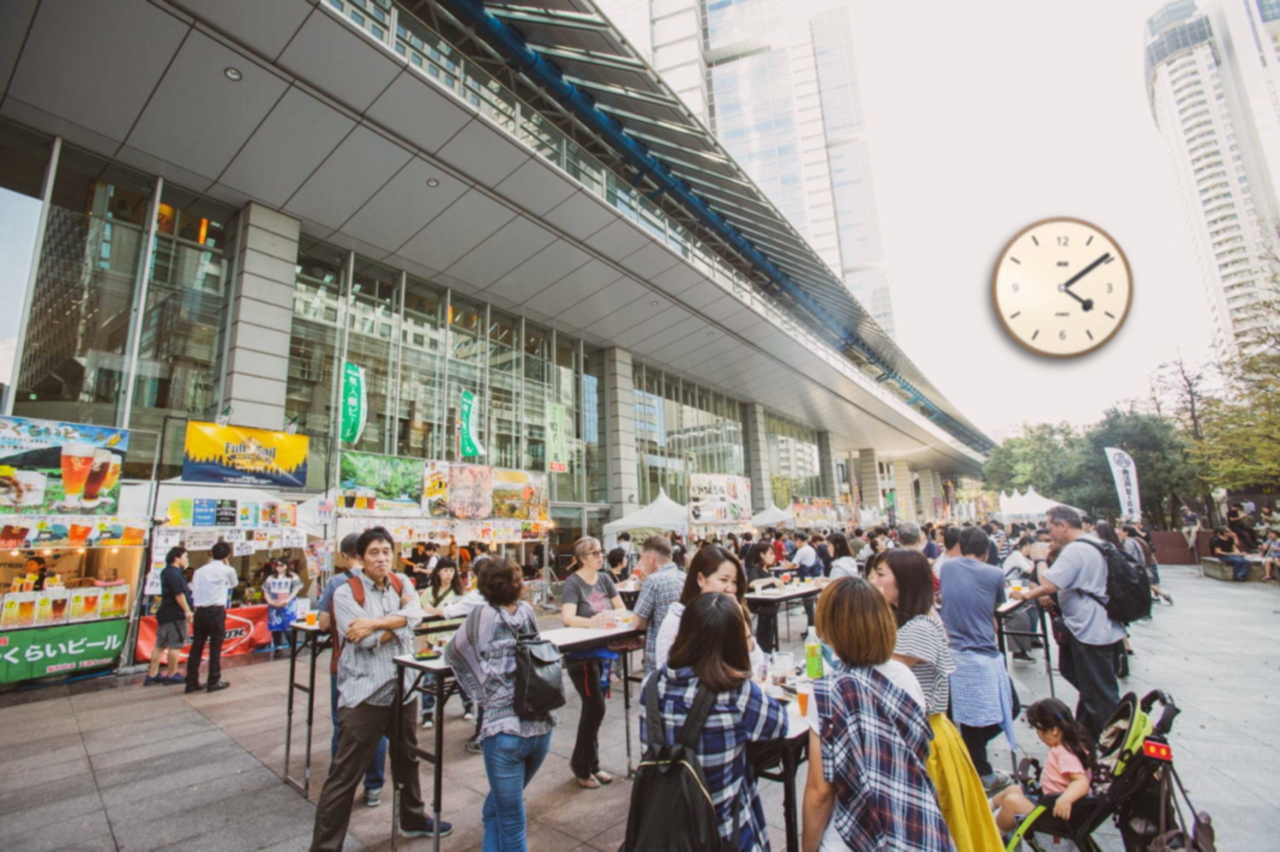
4:09
